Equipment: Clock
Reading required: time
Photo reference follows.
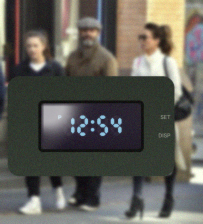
12:54
